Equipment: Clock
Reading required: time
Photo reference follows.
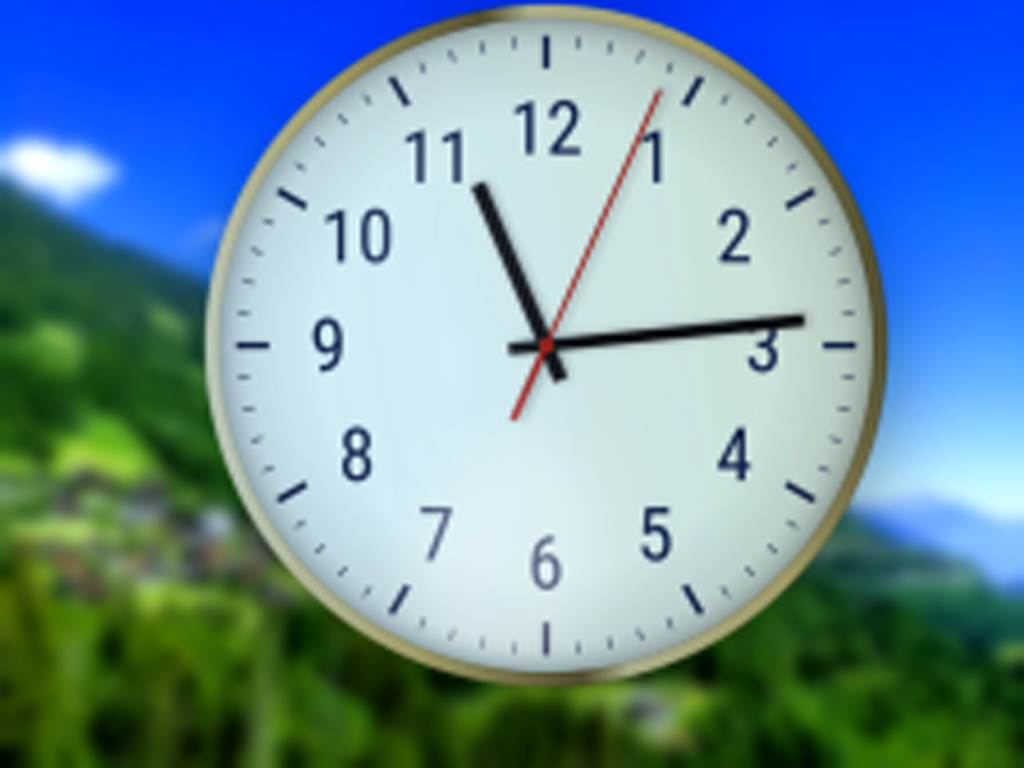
11:14:04
